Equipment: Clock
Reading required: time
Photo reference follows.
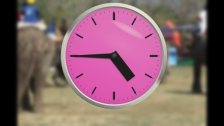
4:45
